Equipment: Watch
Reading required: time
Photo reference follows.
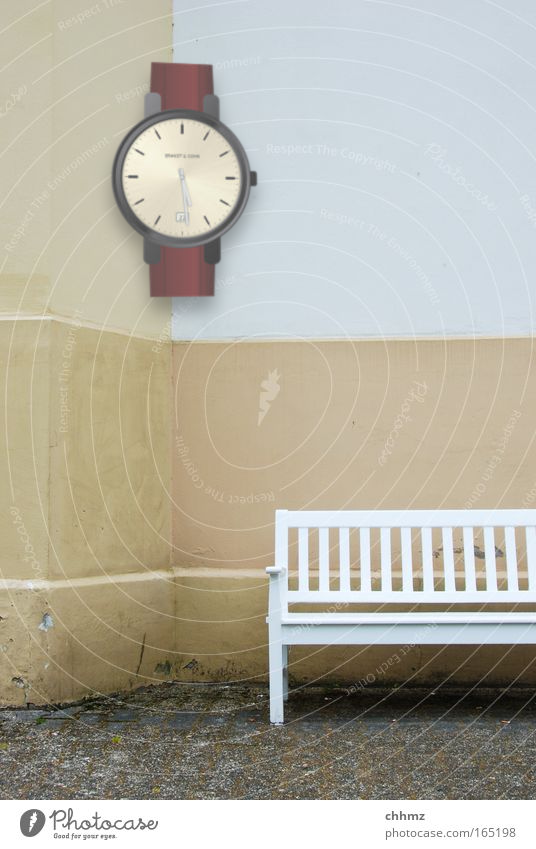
5:29
